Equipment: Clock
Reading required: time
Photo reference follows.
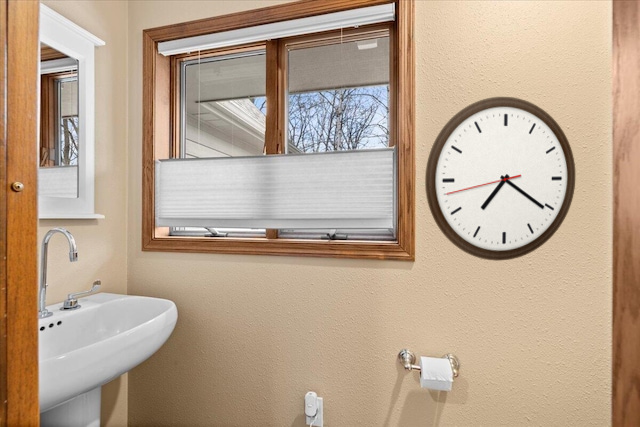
7:20:43
